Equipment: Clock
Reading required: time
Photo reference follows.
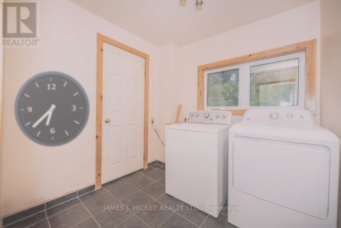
6:38
